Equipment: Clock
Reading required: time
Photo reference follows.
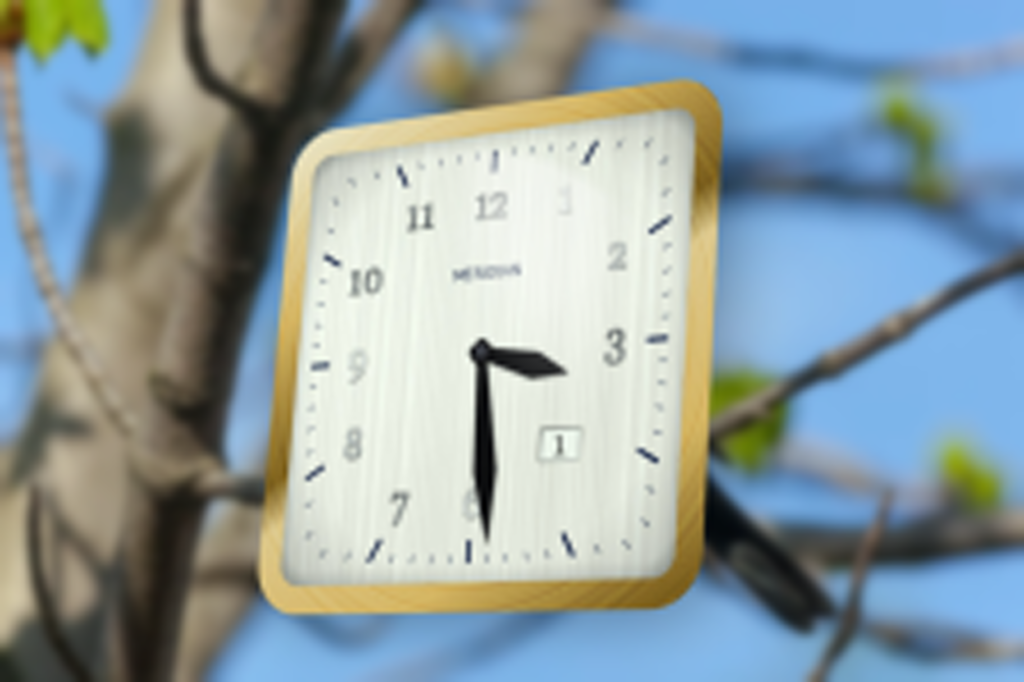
3:29
